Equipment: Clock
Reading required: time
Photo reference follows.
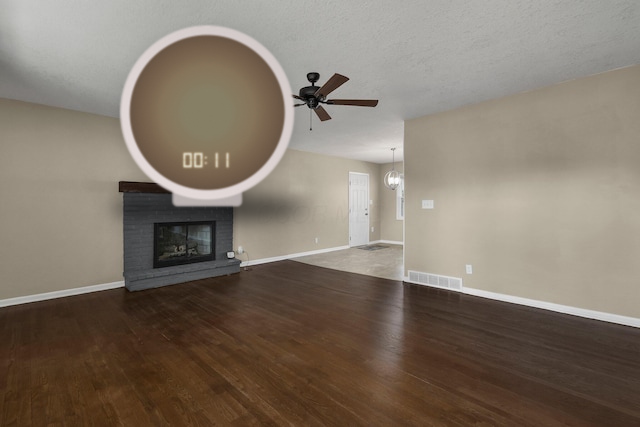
0:11
